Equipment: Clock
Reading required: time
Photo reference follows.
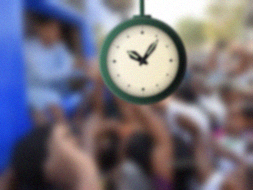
10:06
